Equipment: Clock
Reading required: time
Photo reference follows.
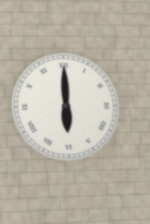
6:00
